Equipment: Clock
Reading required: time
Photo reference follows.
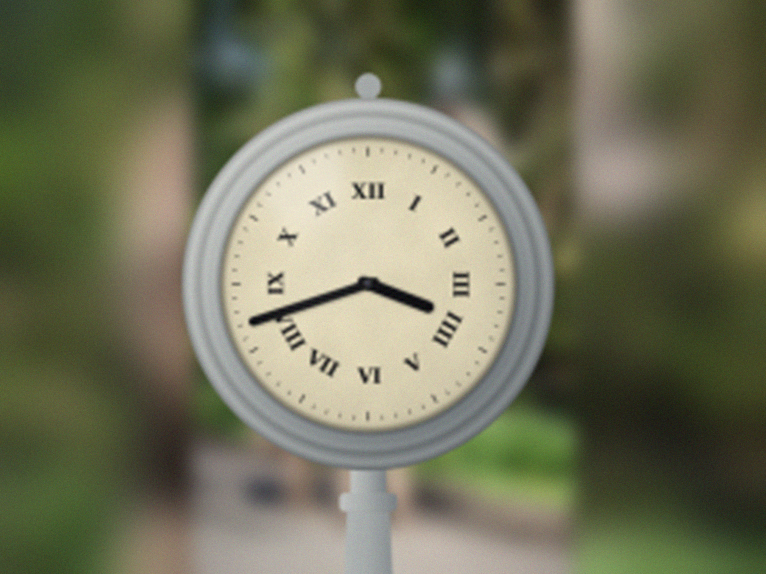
3:42
